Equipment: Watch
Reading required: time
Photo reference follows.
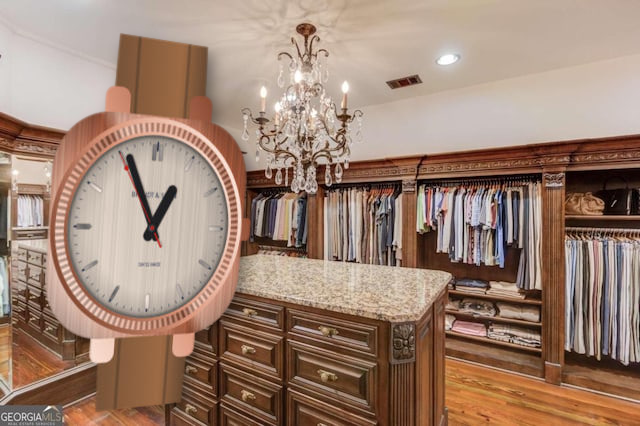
12:55:55
